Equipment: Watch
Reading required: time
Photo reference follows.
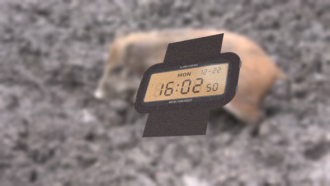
16:02:50
